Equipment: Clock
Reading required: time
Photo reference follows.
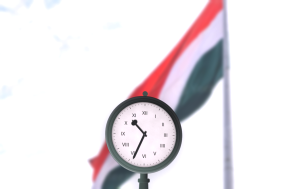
10:34
